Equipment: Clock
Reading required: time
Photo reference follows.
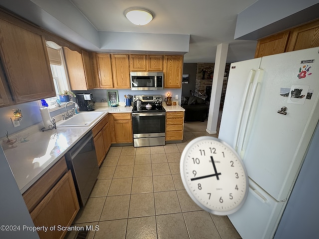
11:43
